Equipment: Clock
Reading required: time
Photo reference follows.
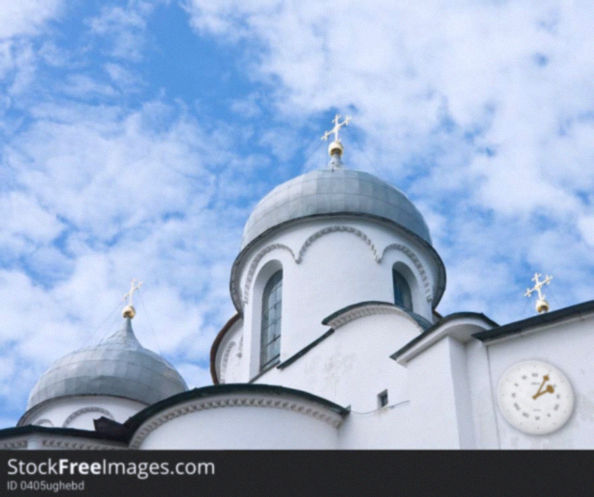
2:05
